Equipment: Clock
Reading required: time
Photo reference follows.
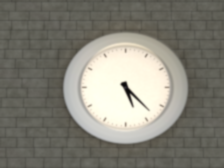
5:23
